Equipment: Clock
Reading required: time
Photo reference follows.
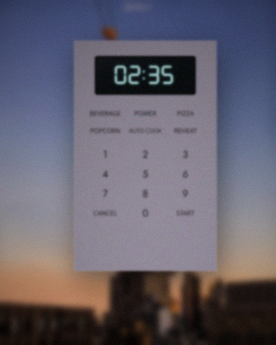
2:35
